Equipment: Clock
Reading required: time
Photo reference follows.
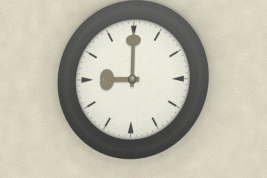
9:00
